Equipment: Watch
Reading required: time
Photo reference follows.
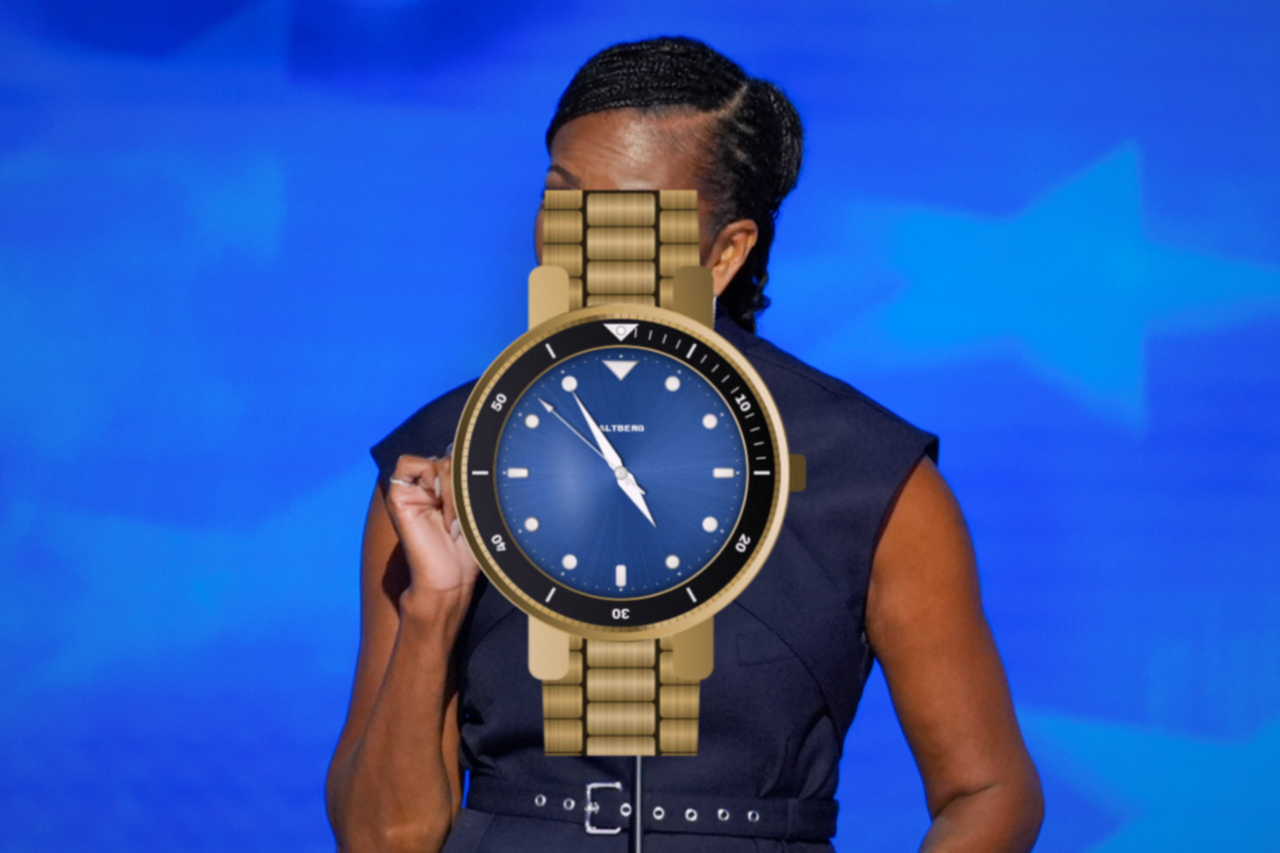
4:54:52
